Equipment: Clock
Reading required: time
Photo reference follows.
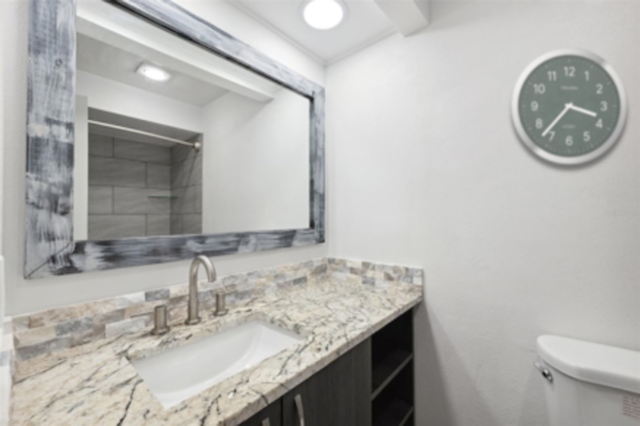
3:37
